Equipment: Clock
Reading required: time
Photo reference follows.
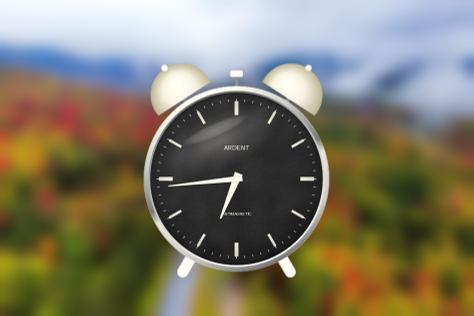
6:44
